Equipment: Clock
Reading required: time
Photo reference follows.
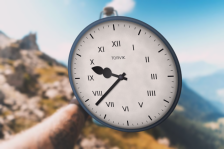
9:38
